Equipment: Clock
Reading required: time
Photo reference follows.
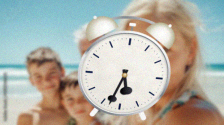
5:33
